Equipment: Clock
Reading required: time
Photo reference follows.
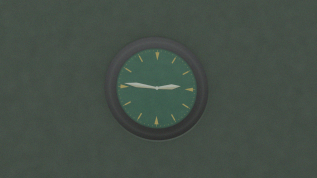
2:46
